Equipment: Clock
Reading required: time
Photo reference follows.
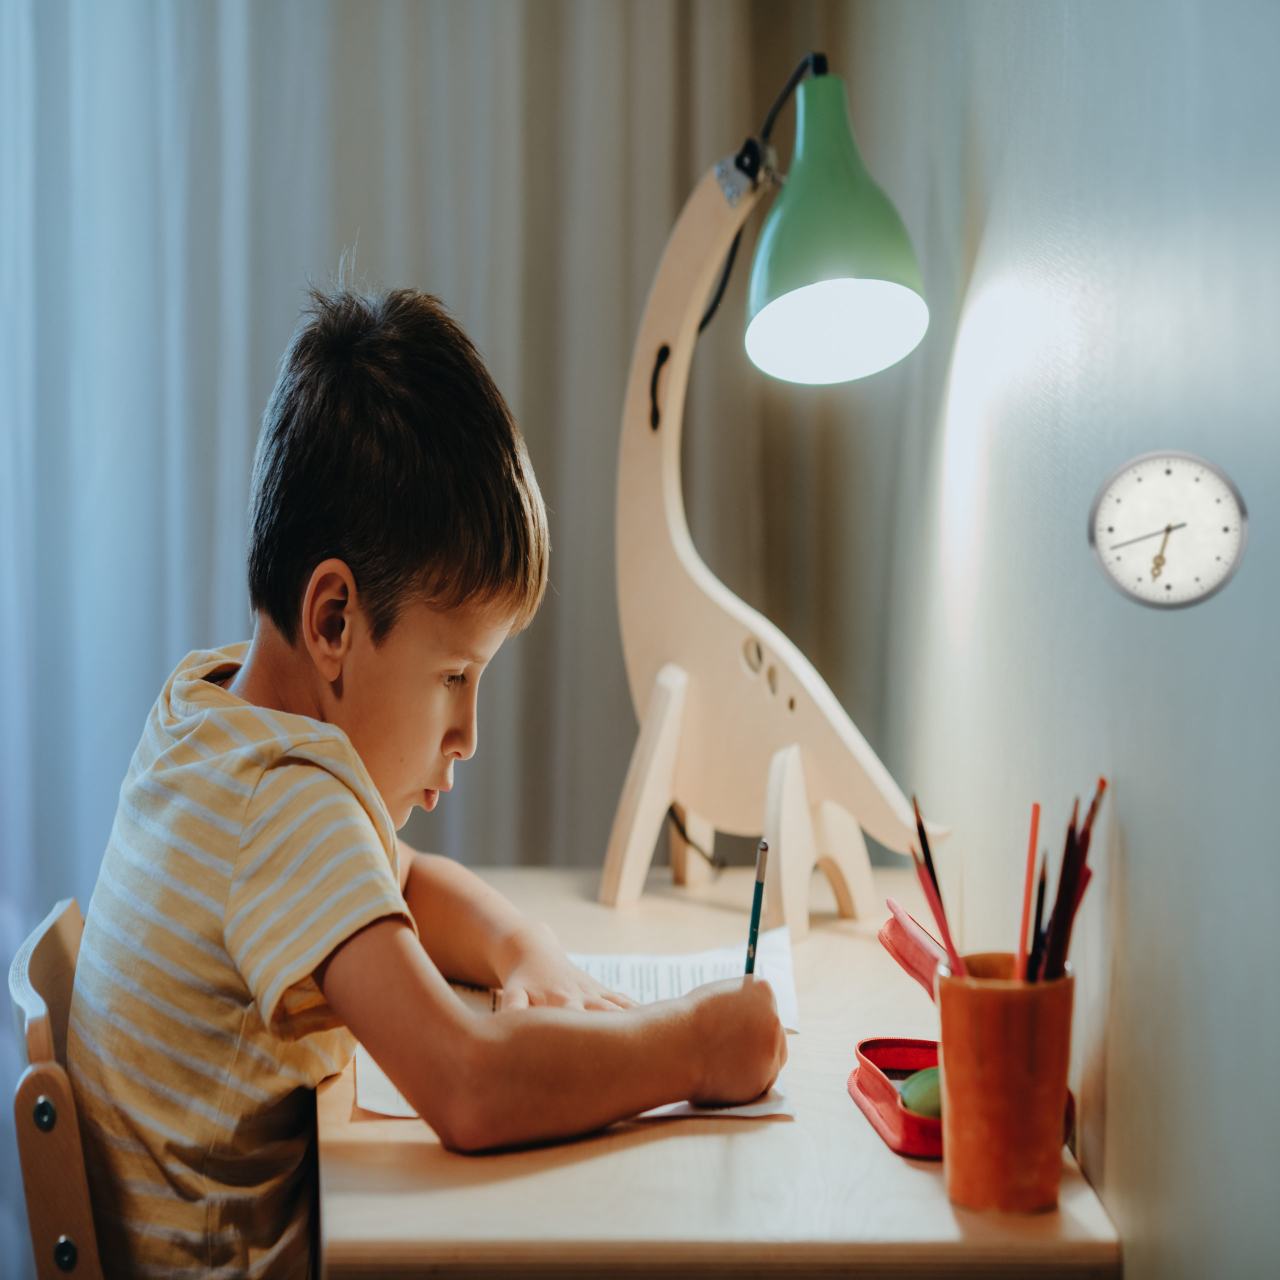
6:32:42
